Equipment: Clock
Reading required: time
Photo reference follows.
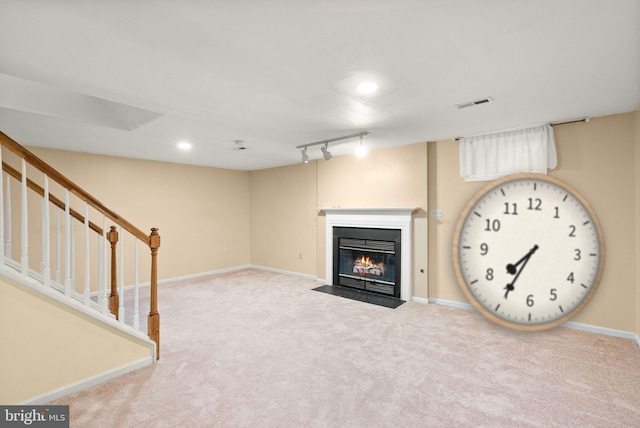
7:35
